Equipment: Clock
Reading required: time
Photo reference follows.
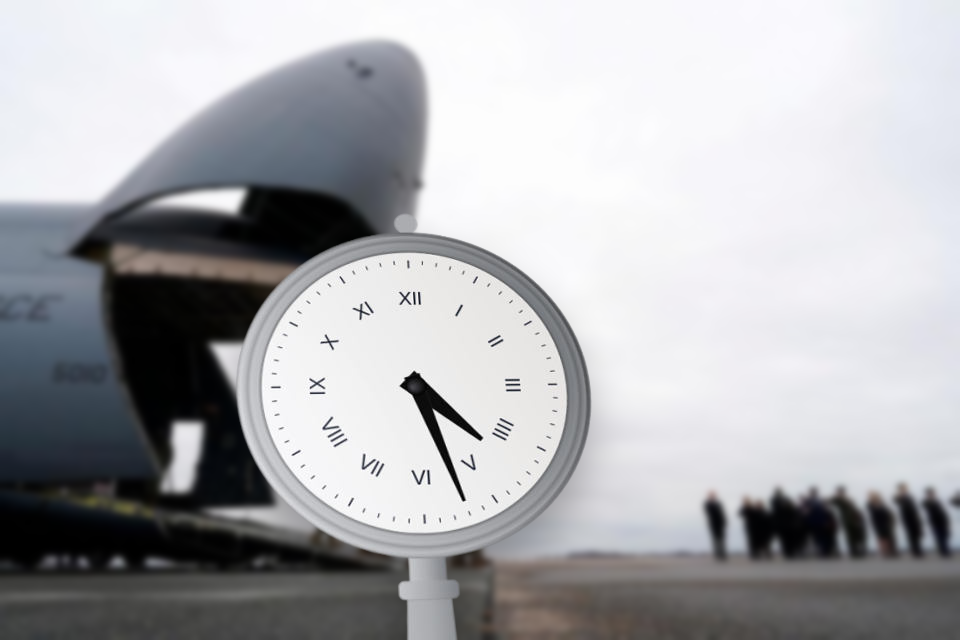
4:27
